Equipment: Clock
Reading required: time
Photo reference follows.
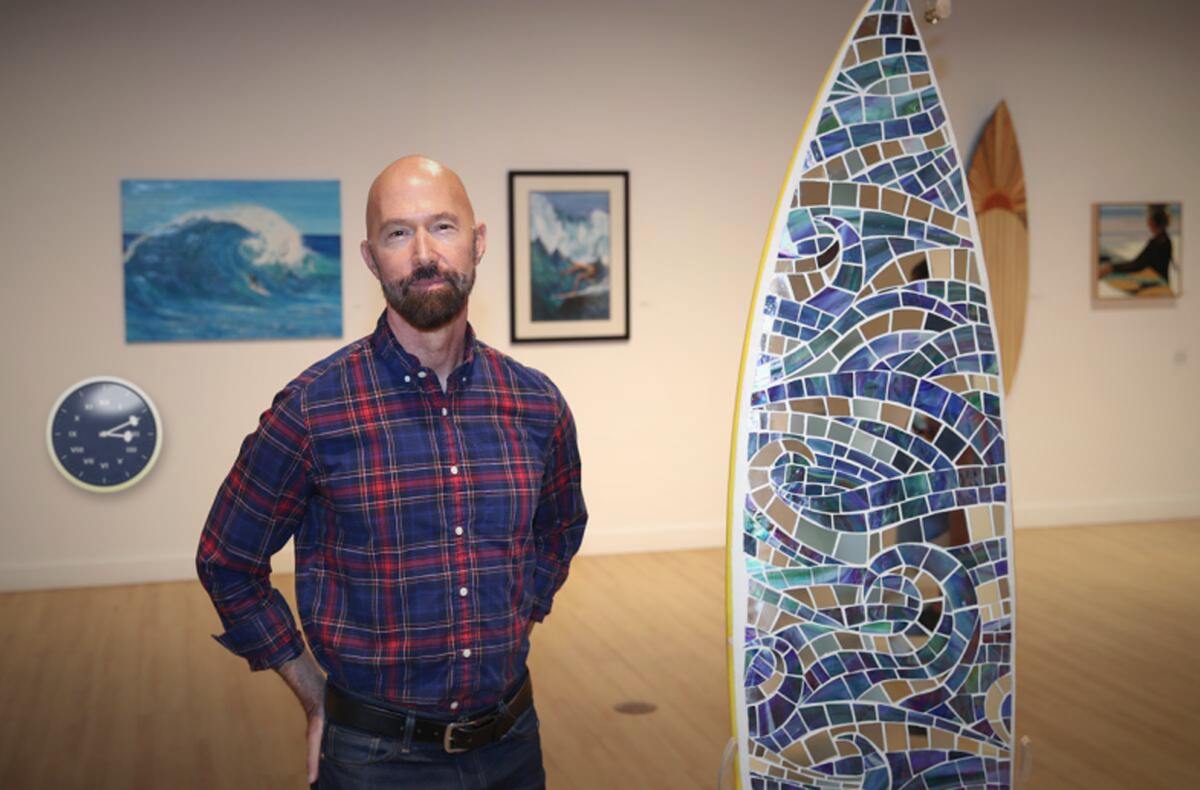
3:11
